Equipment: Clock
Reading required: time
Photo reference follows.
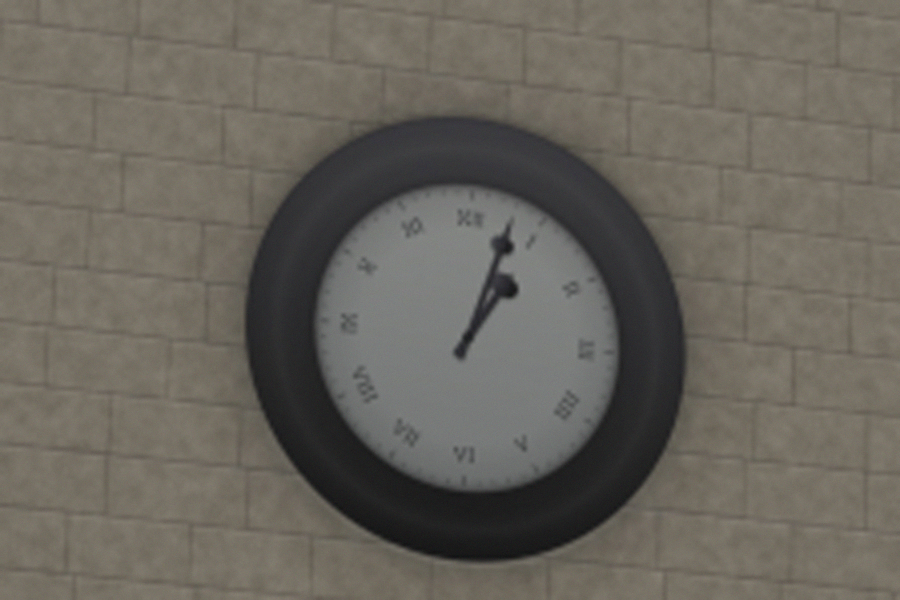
1:03
